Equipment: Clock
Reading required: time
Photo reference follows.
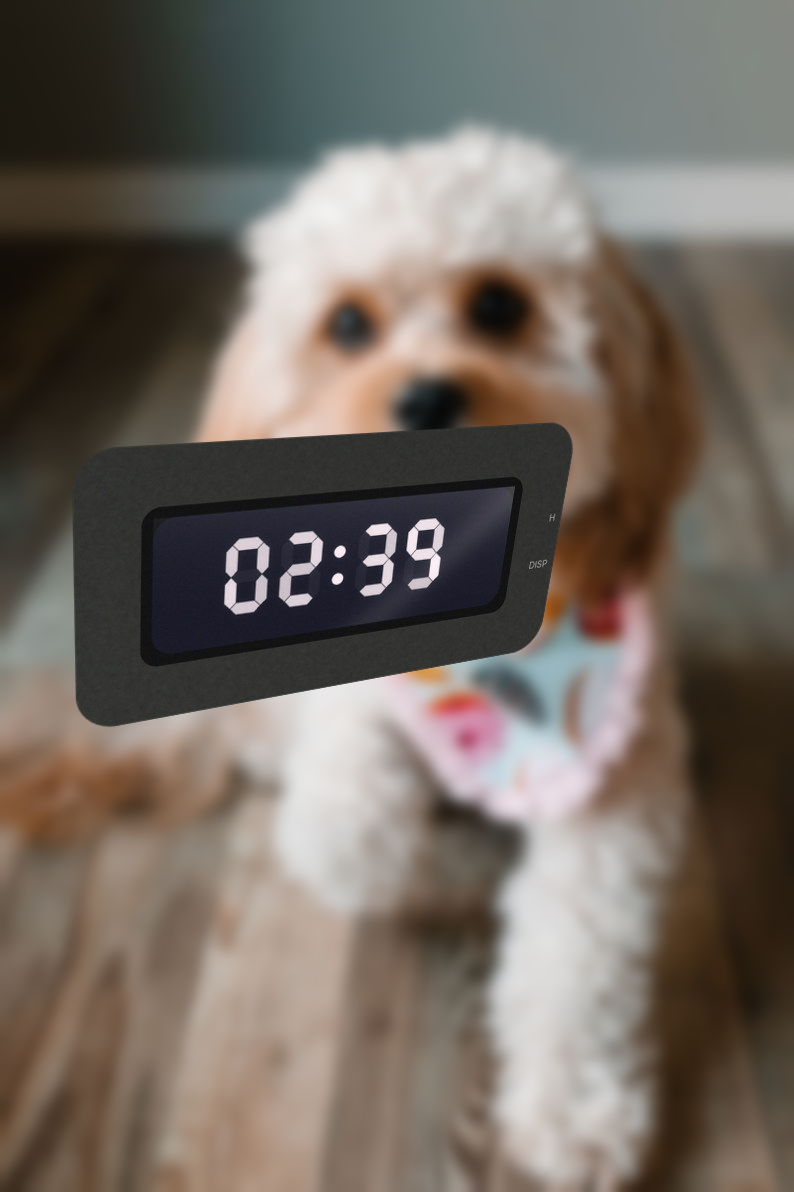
2:39
